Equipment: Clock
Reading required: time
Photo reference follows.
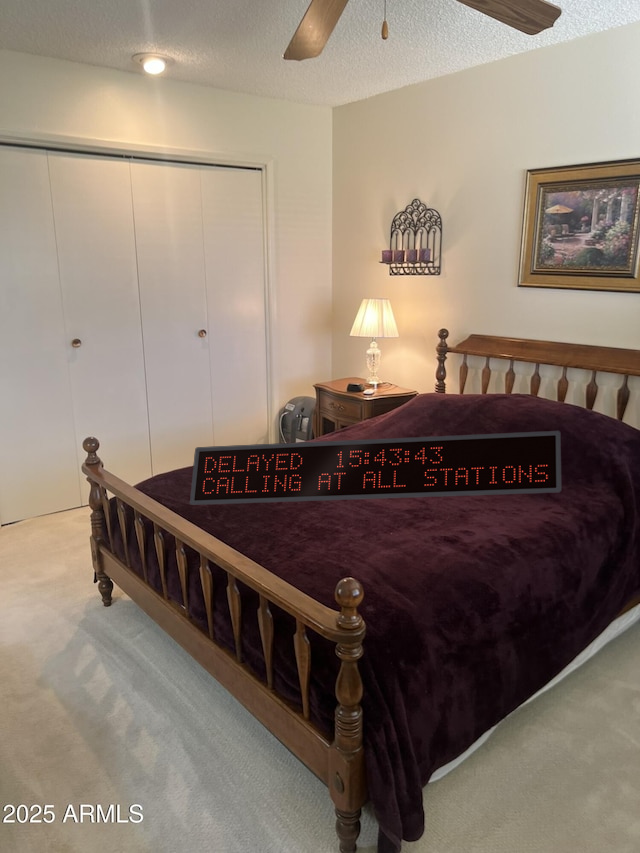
15:43:43
